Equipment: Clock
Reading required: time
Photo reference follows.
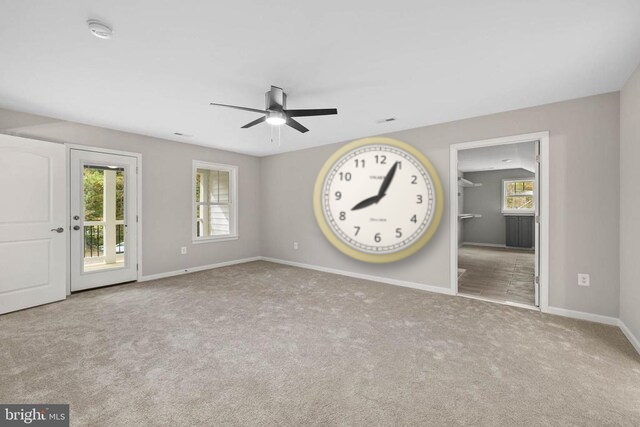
8:04
